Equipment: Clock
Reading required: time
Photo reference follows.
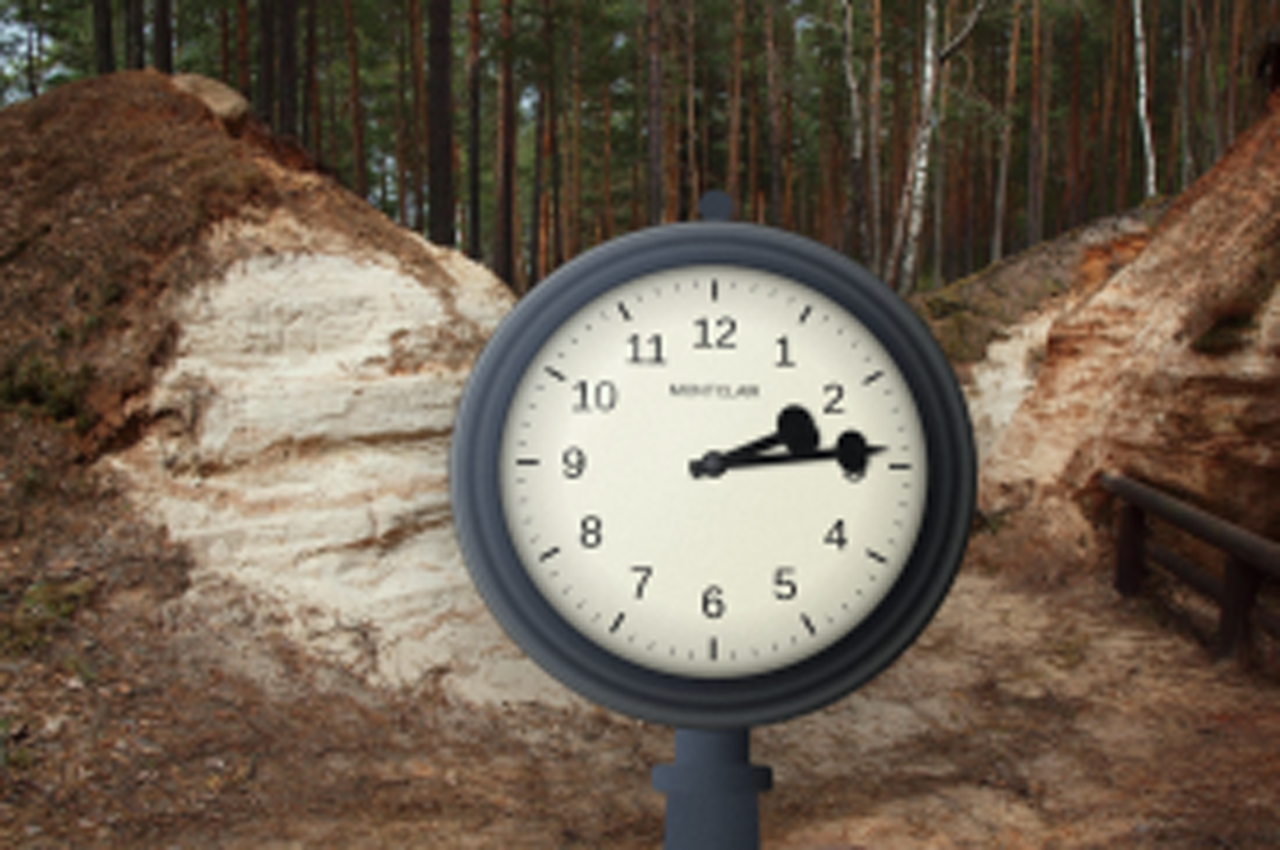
2:14
